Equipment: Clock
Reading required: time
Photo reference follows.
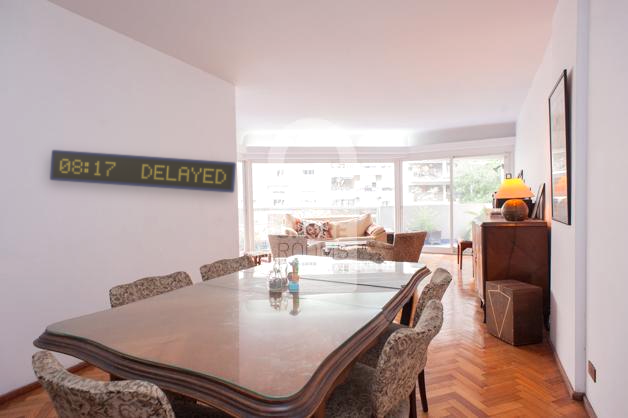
8:17
